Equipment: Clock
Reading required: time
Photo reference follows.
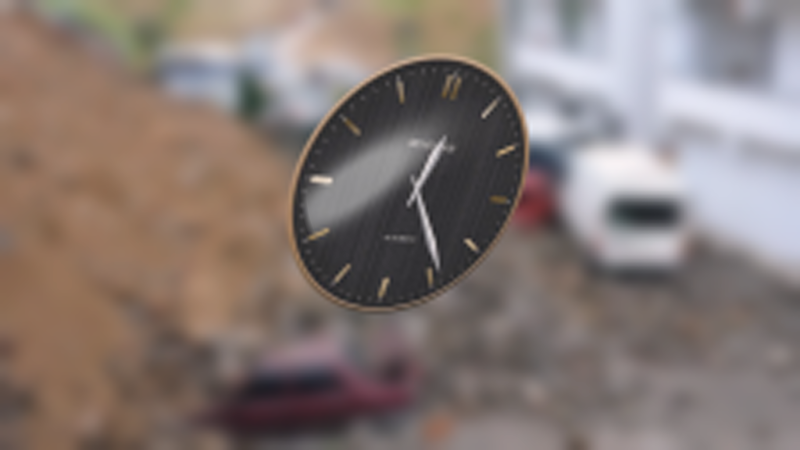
12:24
